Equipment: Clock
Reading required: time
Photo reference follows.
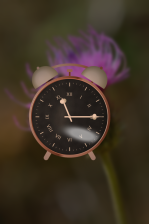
11:15
